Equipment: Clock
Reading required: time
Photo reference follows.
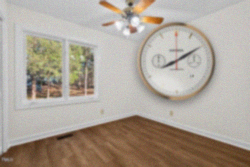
8:10
